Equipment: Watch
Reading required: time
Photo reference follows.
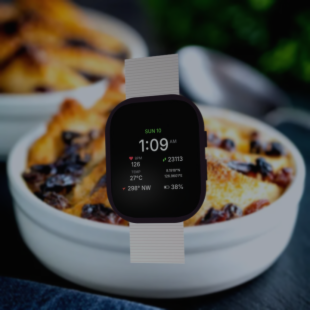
1:09
